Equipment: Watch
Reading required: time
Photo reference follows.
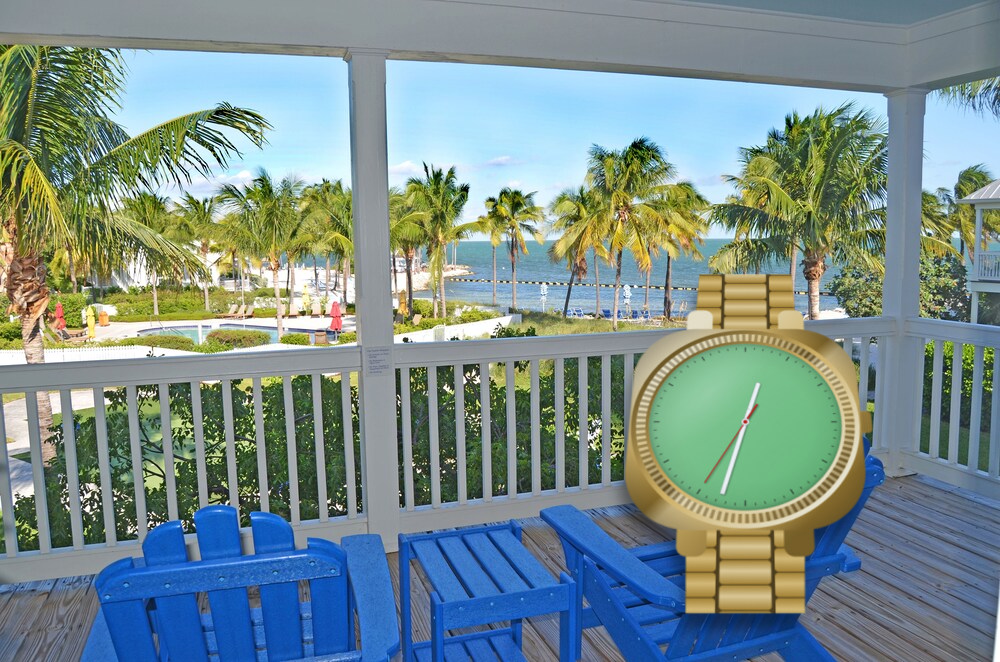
12:32:35
